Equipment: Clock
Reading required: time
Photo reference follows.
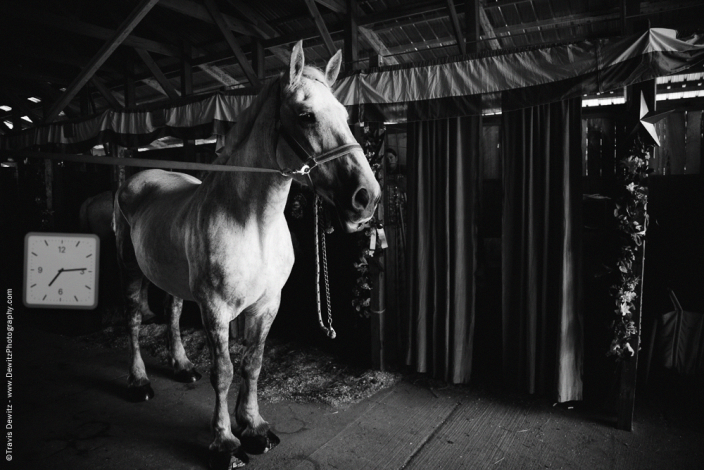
7:14
